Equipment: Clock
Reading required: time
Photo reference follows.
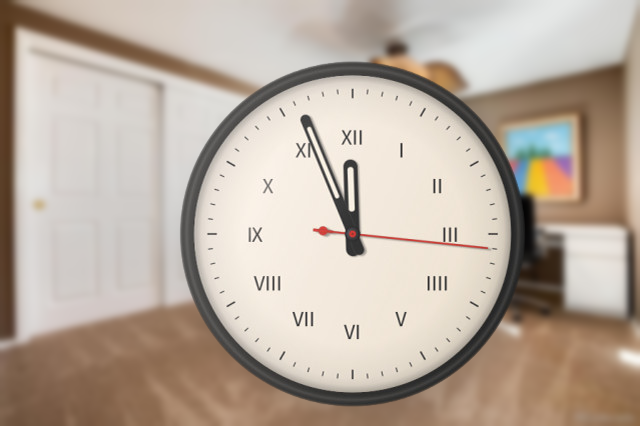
11:56:16
